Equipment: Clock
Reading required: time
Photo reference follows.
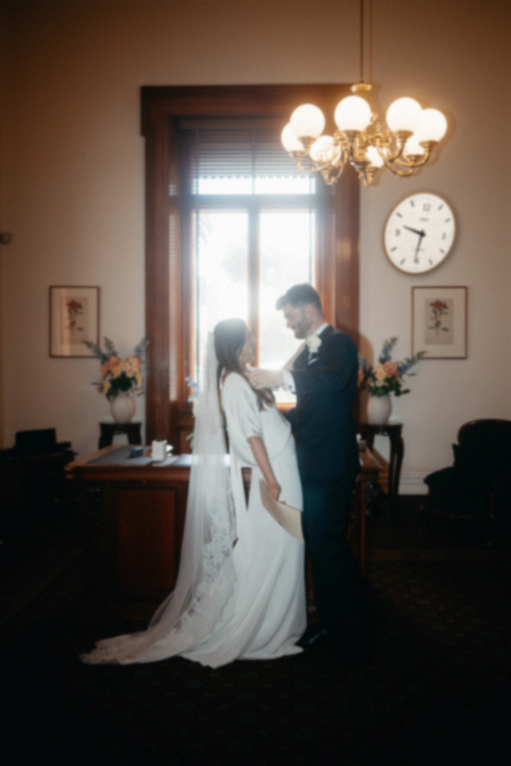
9:31
